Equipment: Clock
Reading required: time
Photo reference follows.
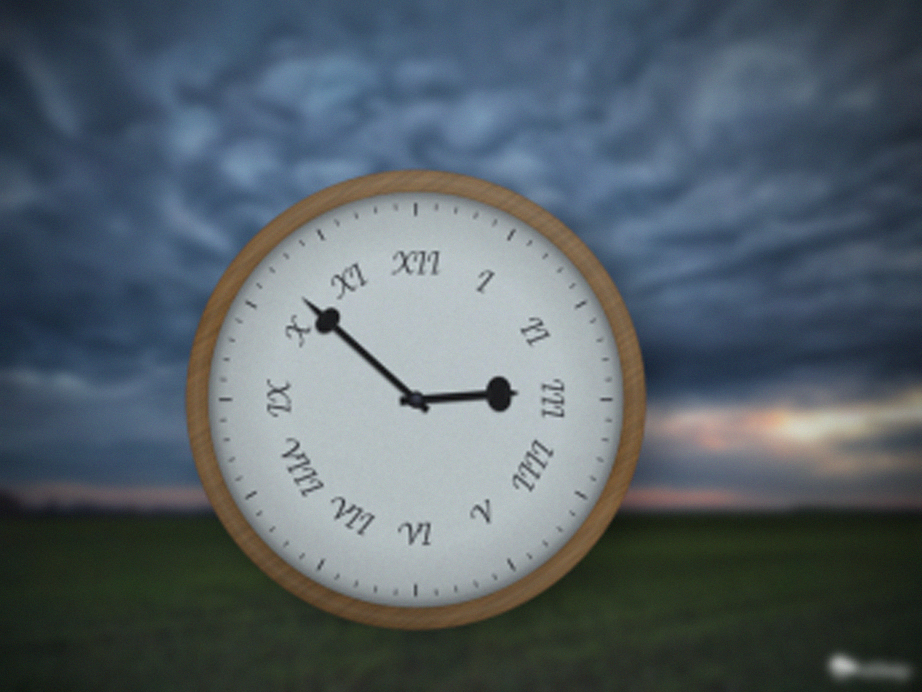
2:52
